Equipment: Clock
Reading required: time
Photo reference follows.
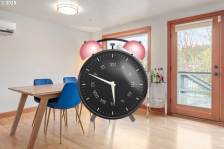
5:49
